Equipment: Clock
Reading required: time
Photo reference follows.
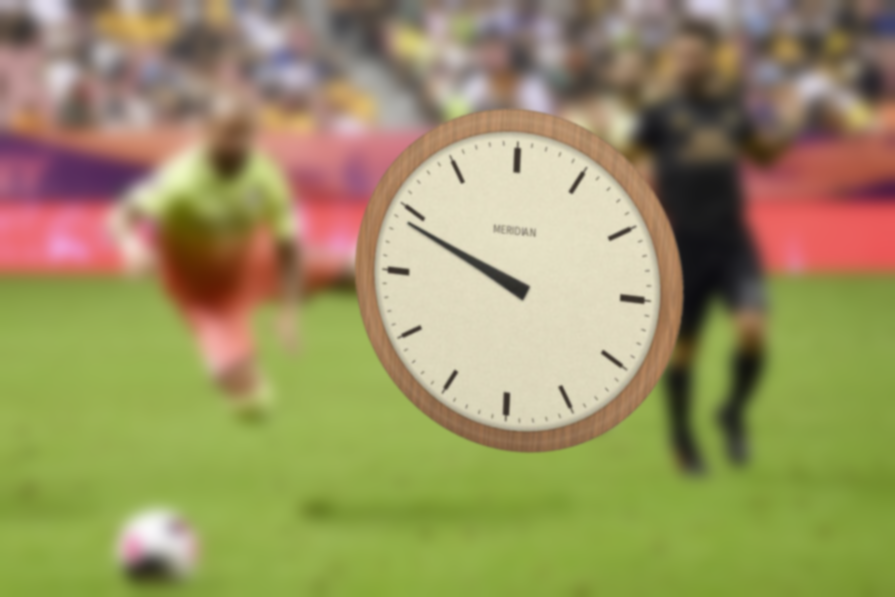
9:49
